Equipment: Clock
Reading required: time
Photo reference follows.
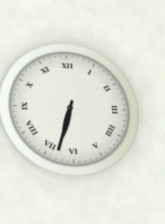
6:33
